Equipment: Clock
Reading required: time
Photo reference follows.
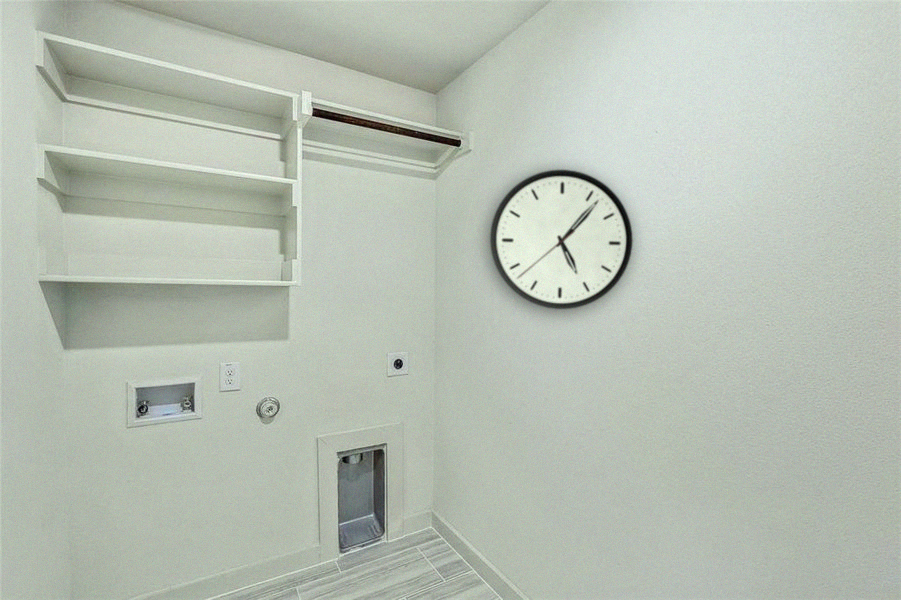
5:06:38
